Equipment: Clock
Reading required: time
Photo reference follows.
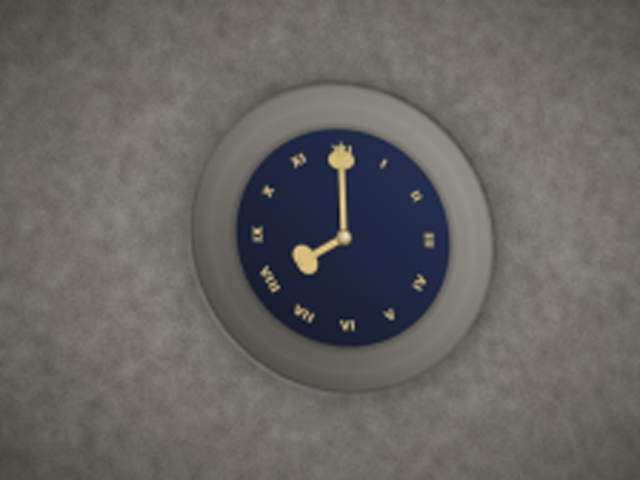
8:00
